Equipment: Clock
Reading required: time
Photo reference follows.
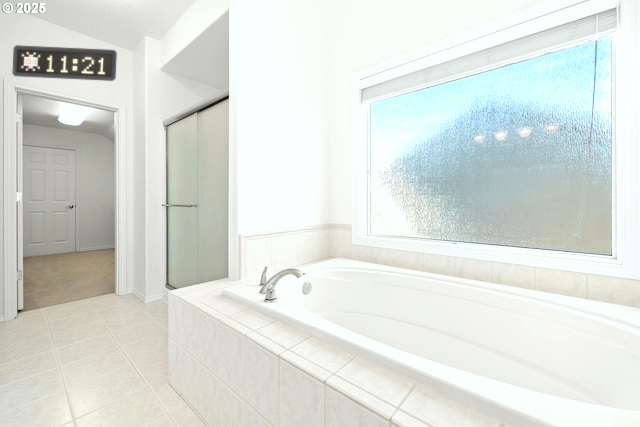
11:21
